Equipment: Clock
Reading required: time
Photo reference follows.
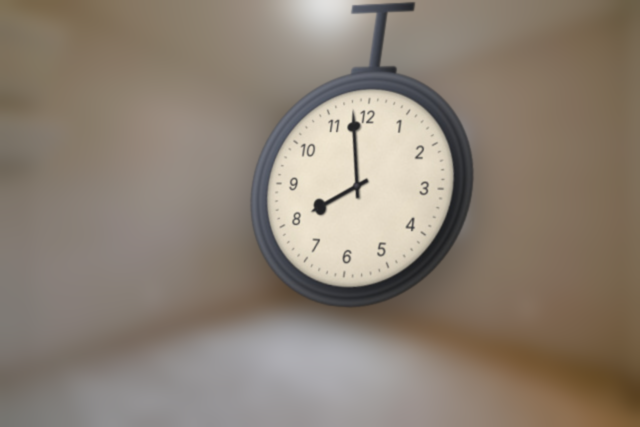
7:58
